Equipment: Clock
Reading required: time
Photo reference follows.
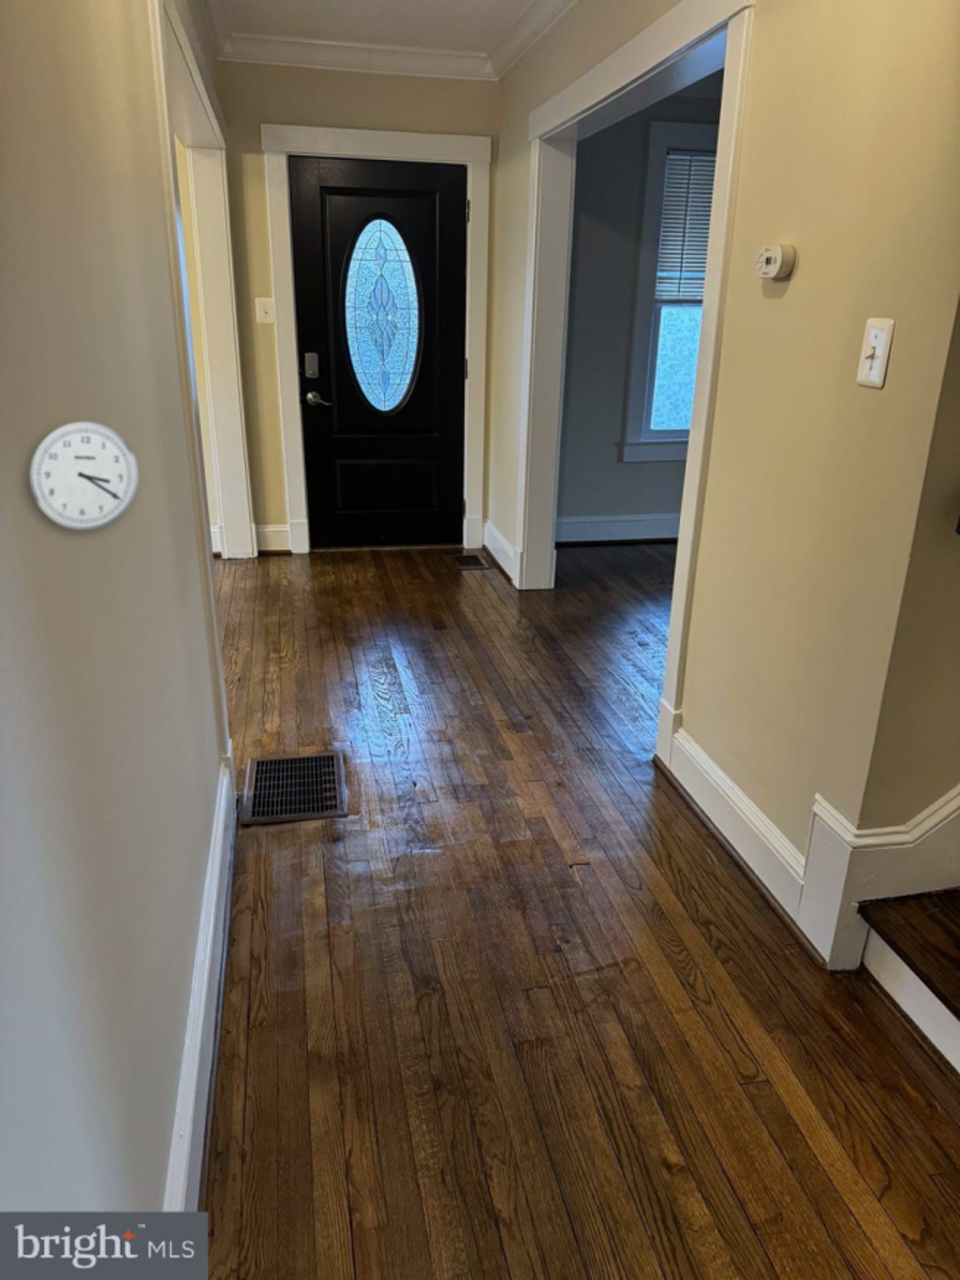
3:20
